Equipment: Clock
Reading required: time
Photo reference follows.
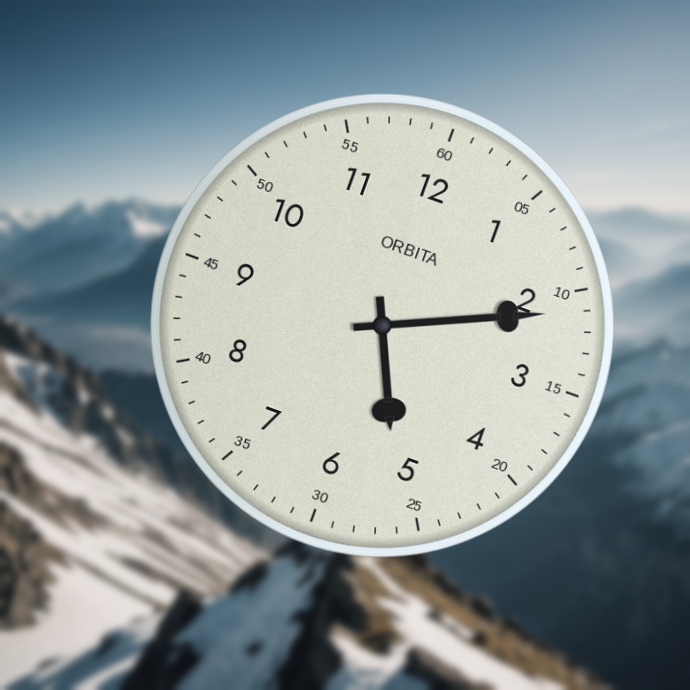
5:11
